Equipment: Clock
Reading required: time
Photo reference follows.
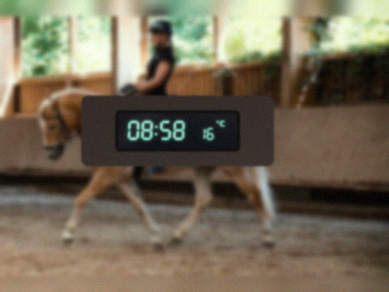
8:58
